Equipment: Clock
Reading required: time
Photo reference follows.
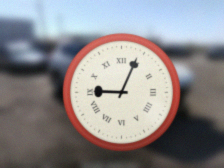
9:04
